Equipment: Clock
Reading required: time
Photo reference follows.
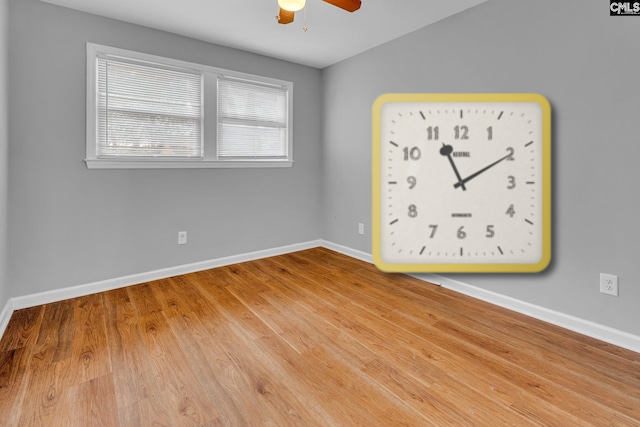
11:10
